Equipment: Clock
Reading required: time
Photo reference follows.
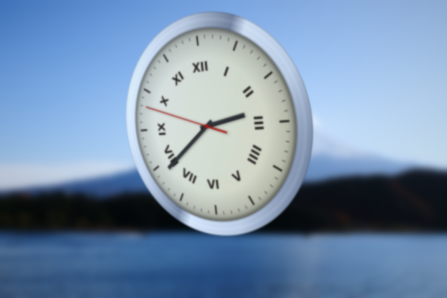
2:38:48
